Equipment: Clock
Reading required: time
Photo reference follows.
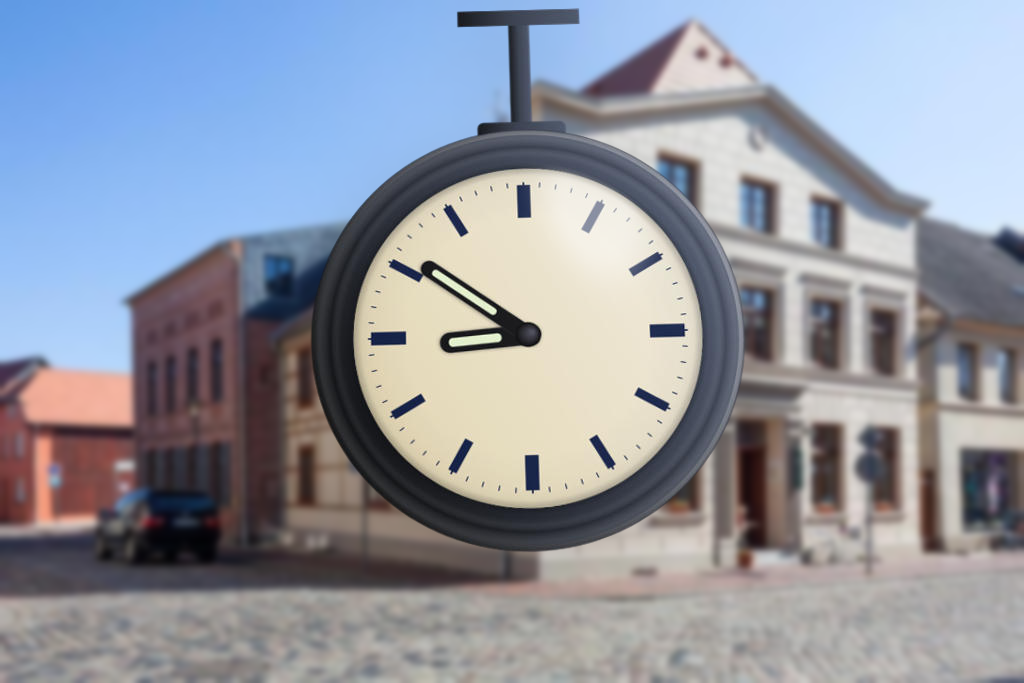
8:51
